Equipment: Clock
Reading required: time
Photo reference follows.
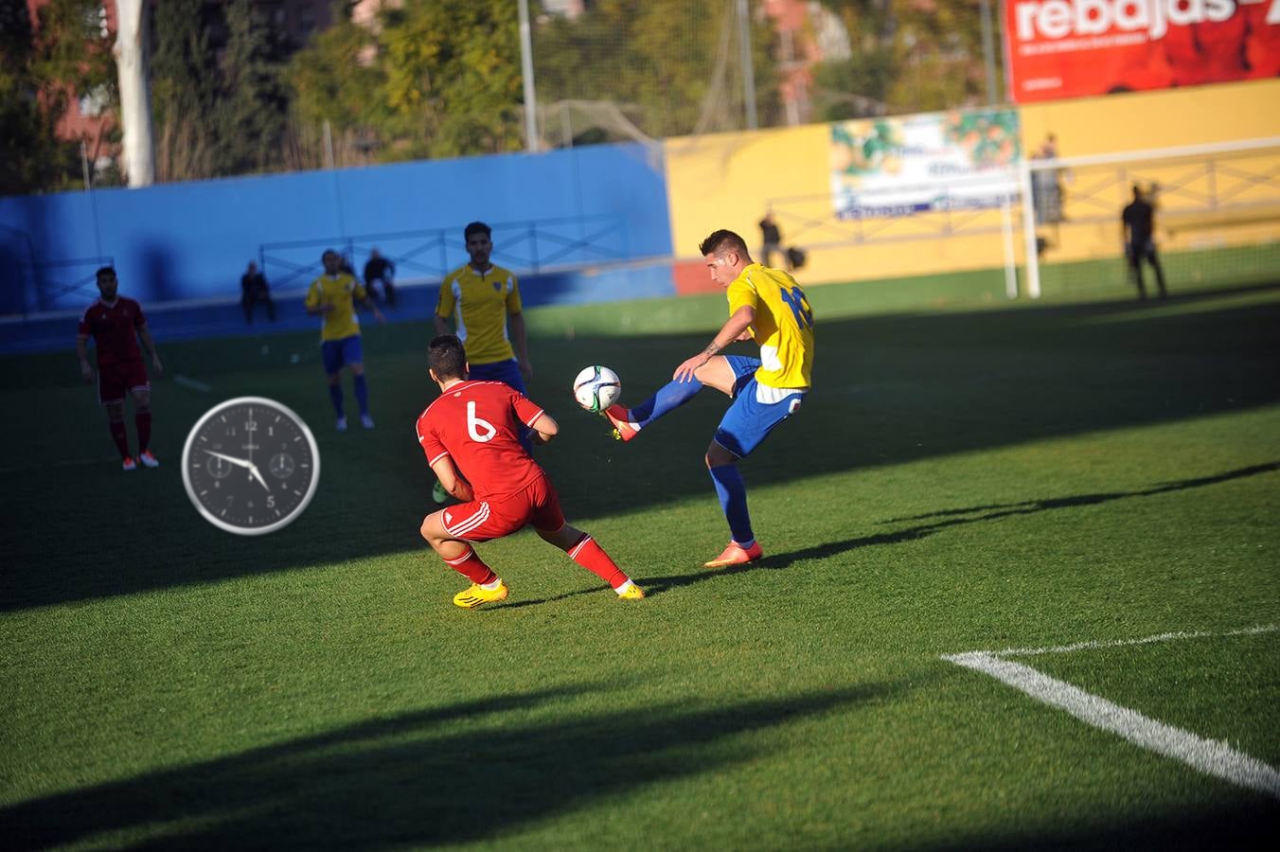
4:48
